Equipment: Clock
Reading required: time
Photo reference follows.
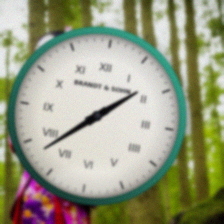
1:38
